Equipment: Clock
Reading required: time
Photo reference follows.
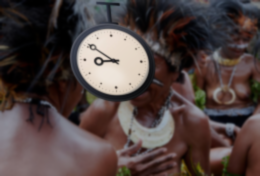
8:51
